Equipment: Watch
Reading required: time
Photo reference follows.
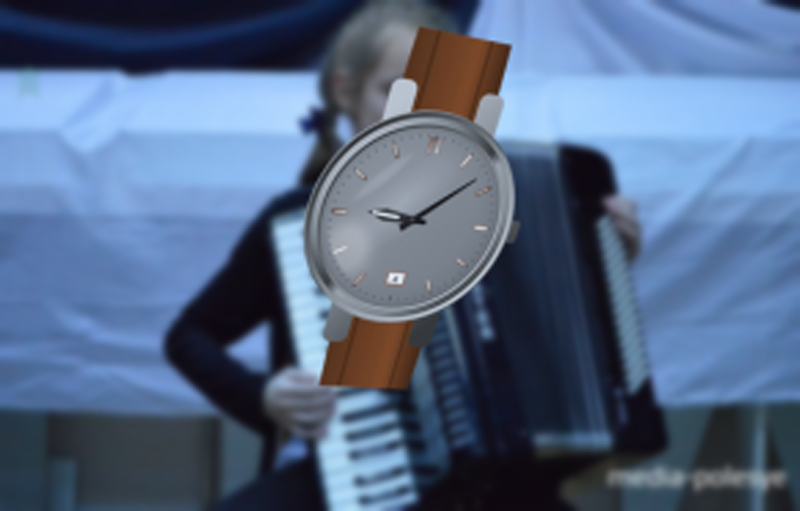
9:08
